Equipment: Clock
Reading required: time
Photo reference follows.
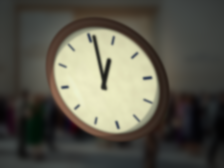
1:01
